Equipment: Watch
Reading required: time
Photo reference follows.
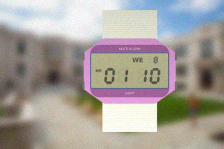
1:10
